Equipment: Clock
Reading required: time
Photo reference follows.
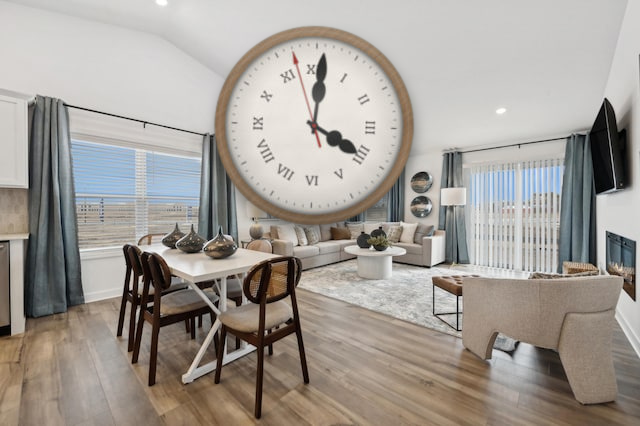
4:00:57
